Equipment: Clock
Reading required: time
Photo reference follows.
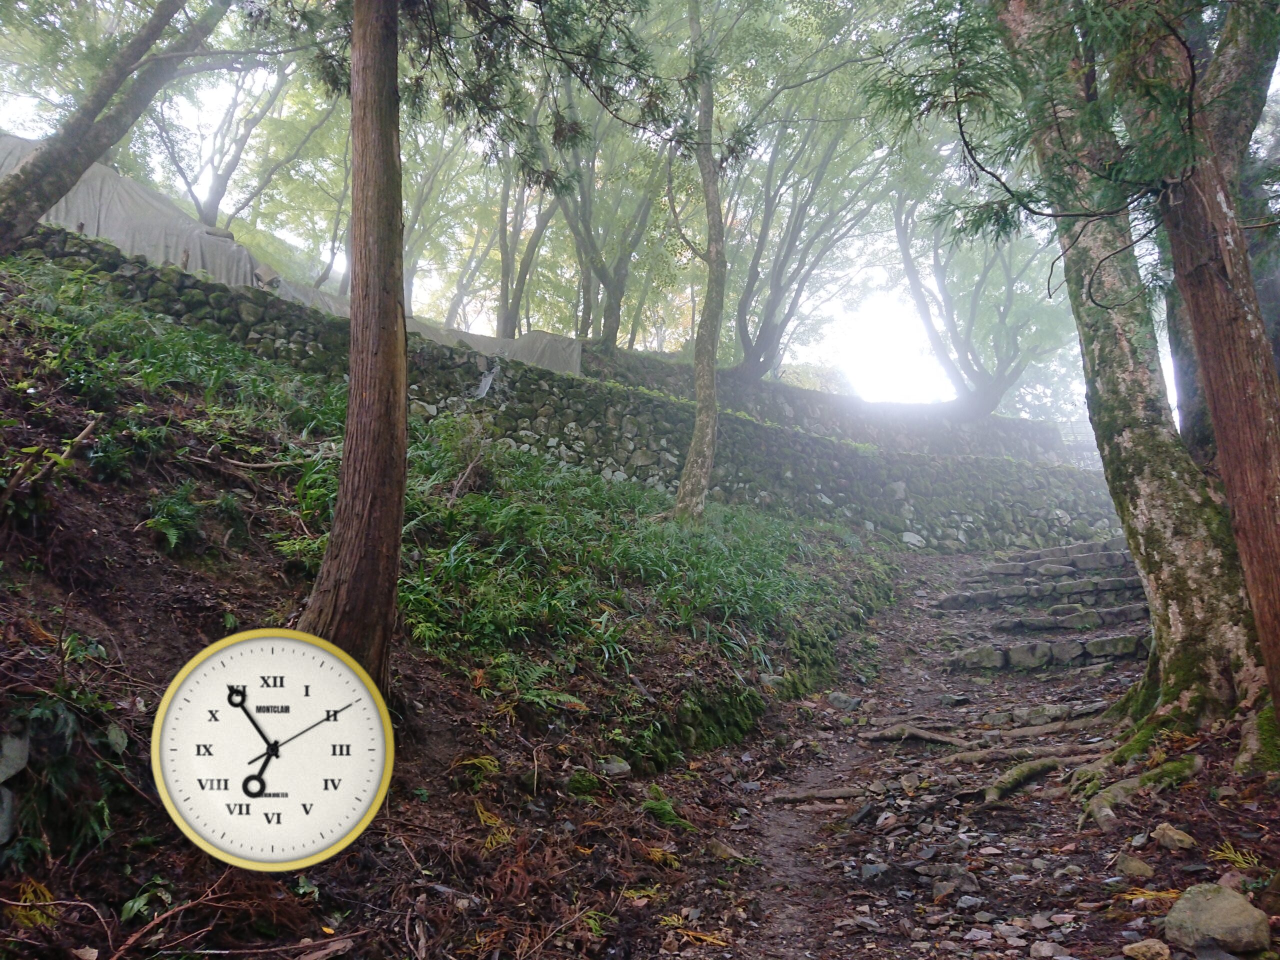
6:54:10
